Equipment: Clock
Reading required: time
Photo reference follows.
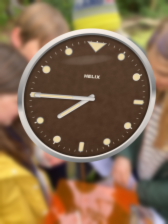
7:45
